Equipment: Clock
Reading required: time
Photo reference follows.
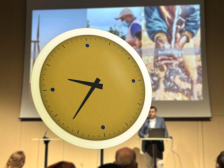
9:37
